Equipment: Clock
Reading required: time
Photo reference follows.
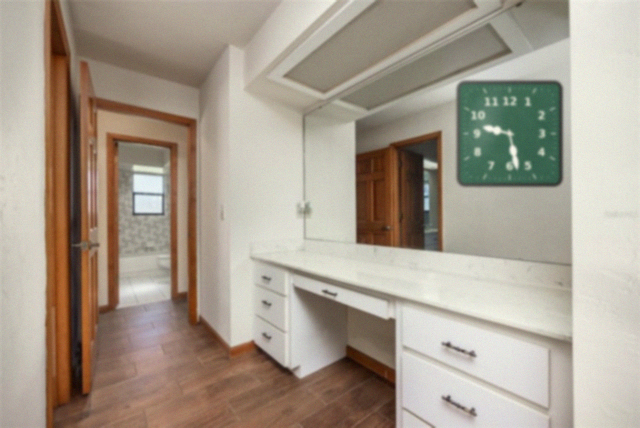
9:28
